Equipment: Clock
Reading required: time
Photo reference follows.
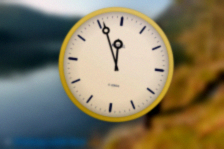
11:56
